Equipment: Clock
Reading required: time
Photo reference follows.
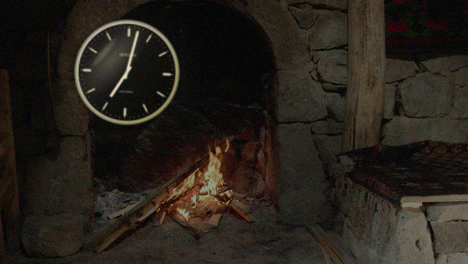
7:02
